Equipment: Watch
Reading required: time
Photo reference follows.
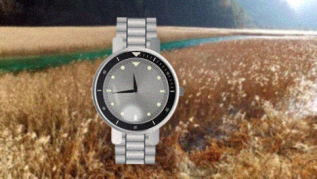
11:44
